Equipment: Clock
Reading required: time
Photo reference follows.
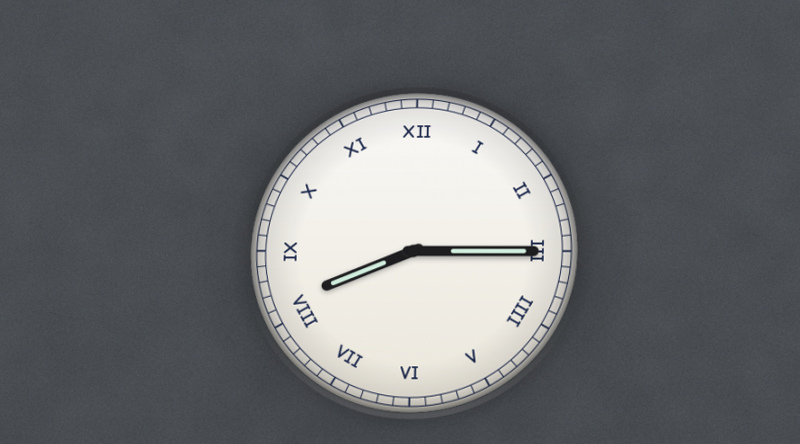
8:15
